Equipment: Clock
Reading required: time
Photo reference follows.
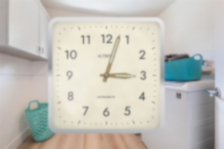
3:03
